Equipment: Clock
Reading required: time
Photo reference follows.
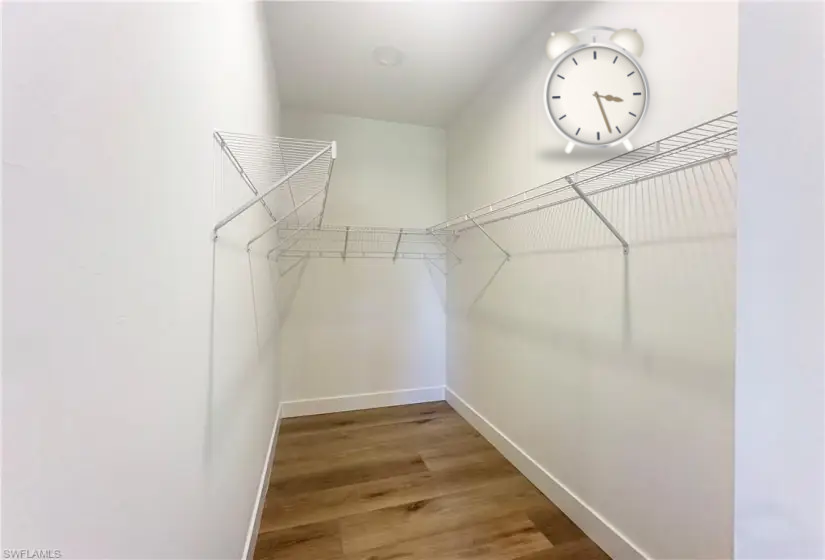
3:27
